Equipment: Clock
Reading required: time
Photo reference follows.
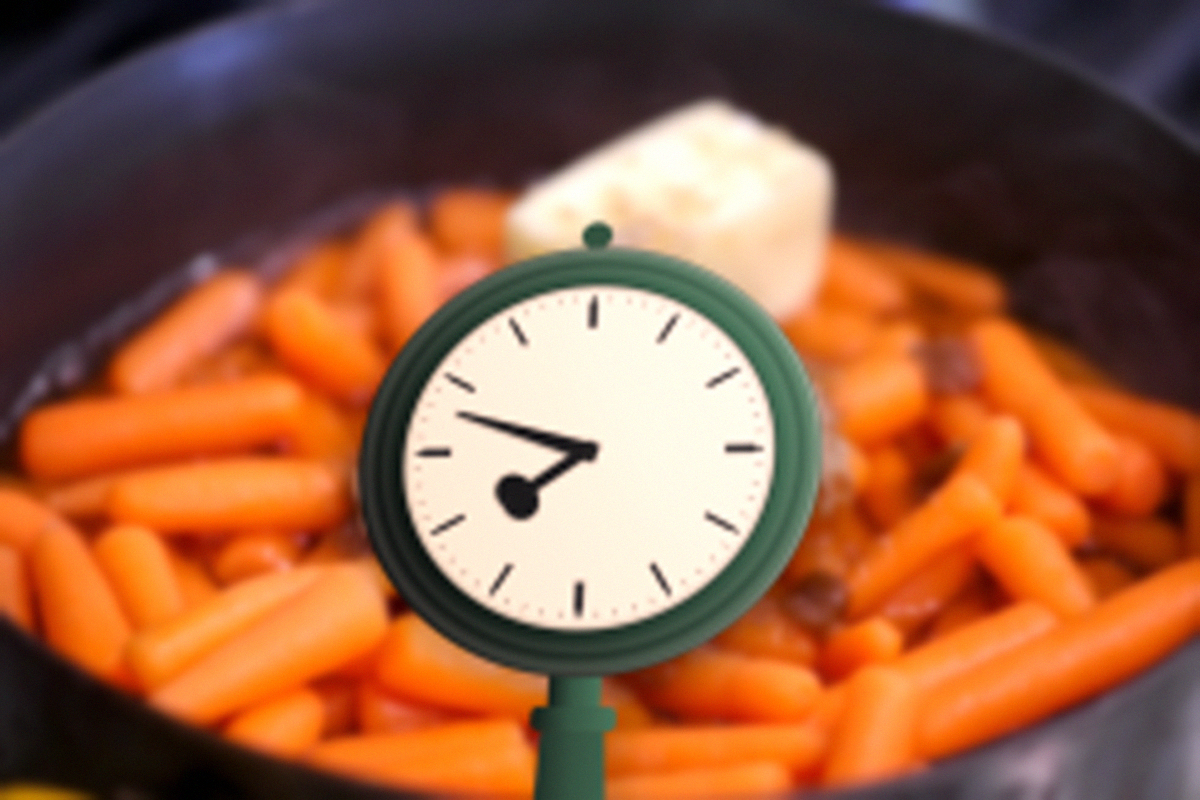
7:48
